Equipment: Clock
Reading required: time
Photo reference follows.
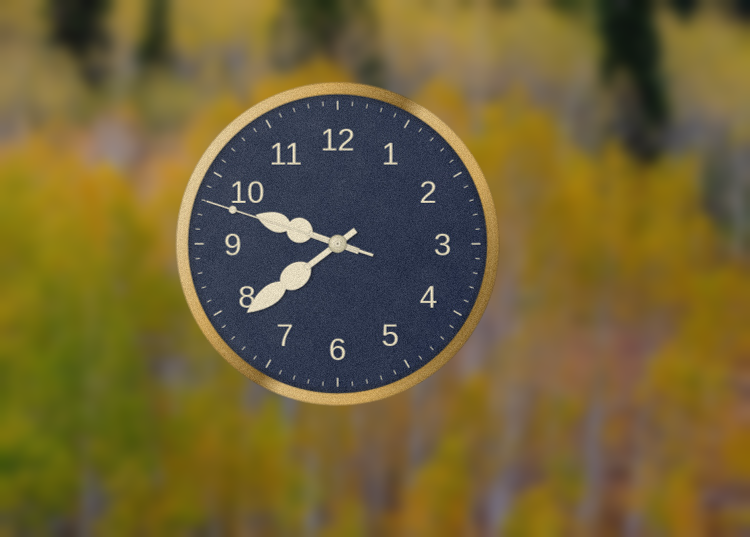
9:38:48
